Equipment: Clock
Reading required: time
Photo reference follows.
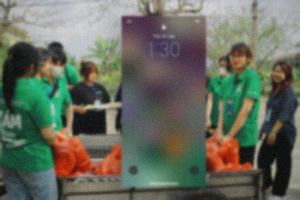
1:30
